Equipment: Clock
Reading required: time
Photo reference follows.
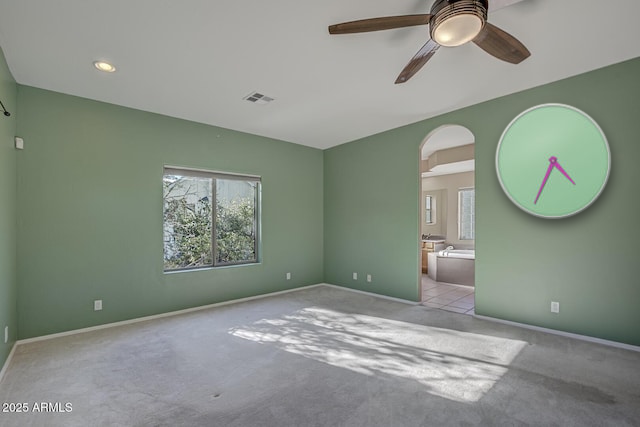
4:34
